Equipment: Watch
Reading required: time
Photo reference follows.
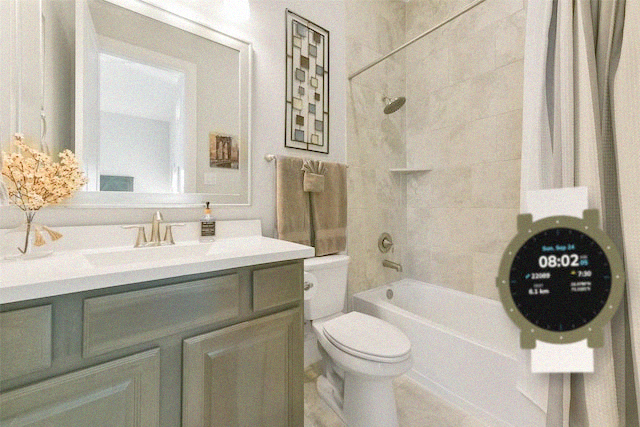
8:02
